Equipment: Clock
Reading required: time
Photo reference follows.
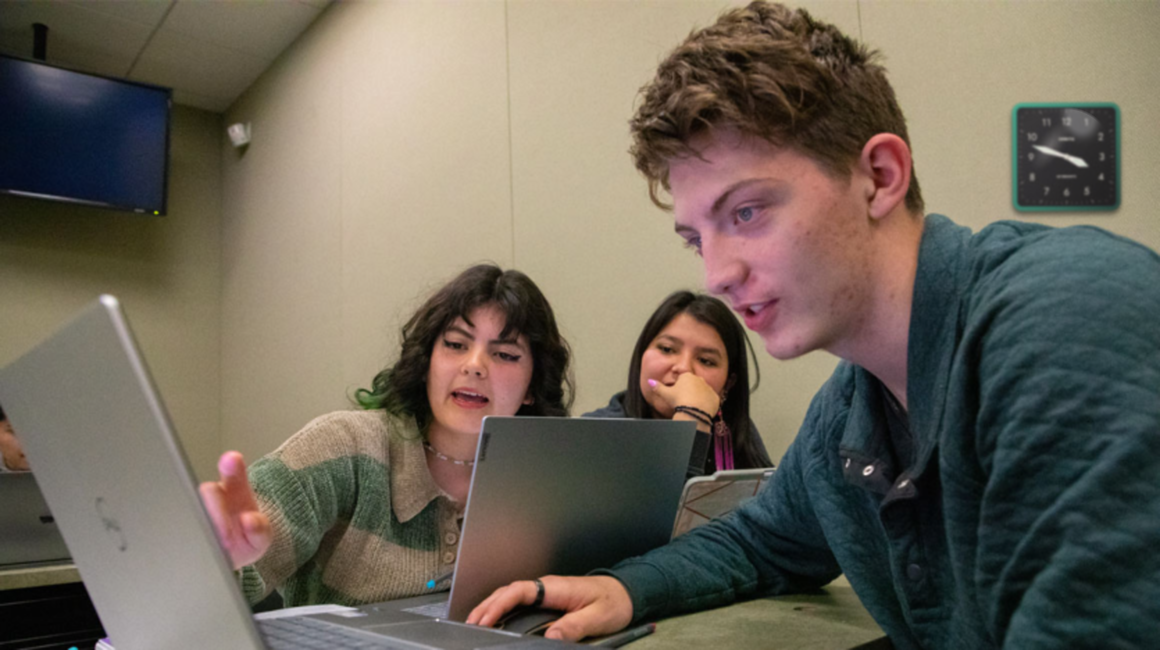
3:48
